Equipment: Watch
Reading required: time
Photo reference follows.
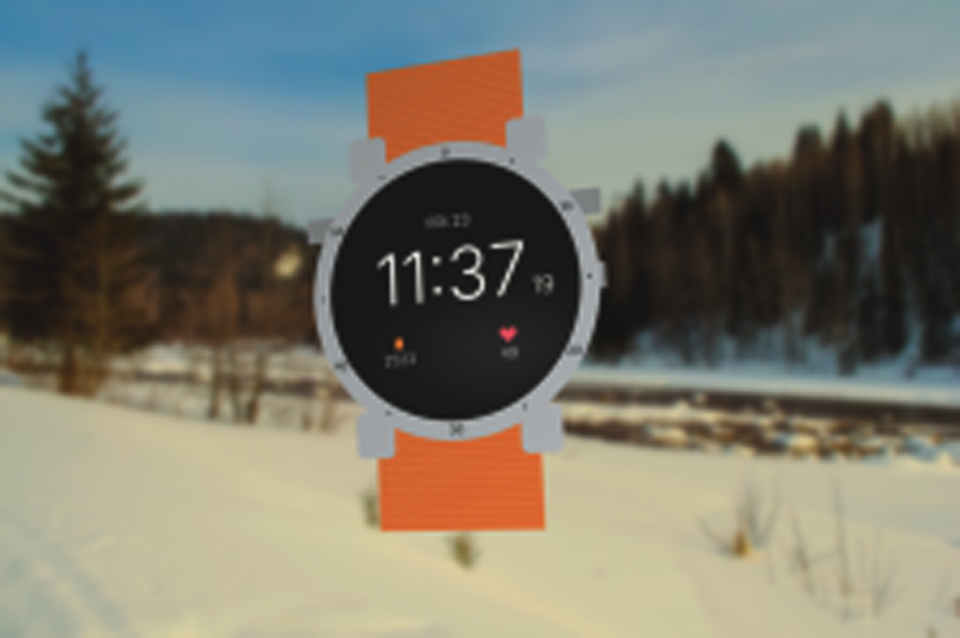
11:37
